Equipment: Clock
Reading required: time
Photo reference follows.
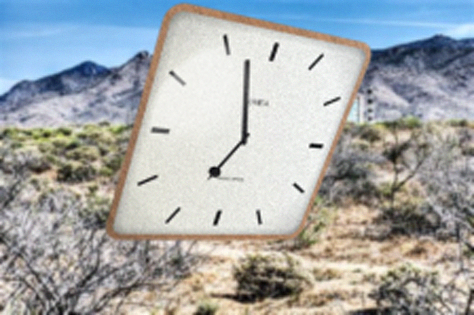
6:57
